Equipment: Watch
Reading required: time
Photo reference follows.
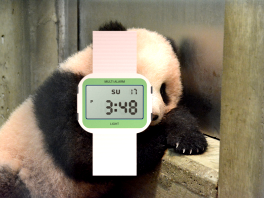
3:48
